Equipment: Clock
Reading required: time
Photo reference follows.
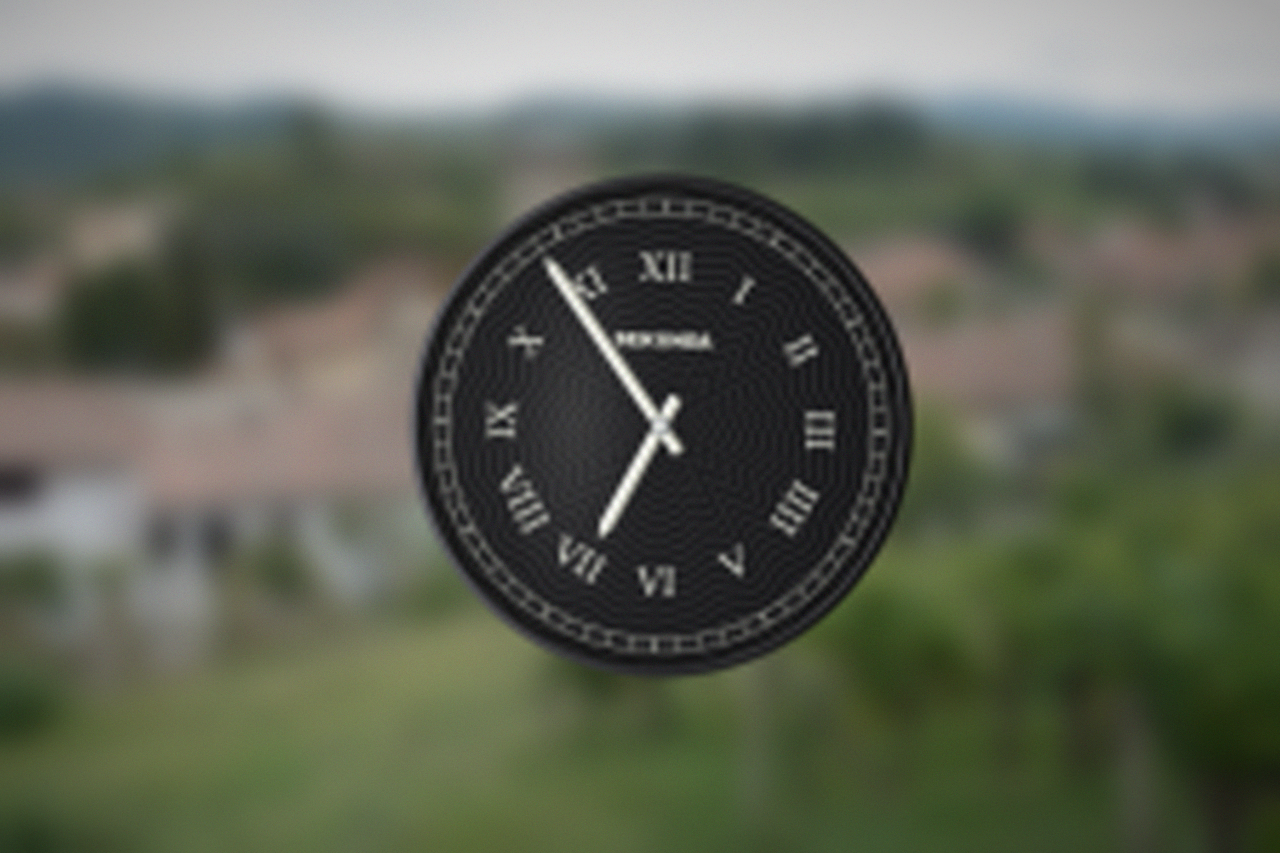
6:54
